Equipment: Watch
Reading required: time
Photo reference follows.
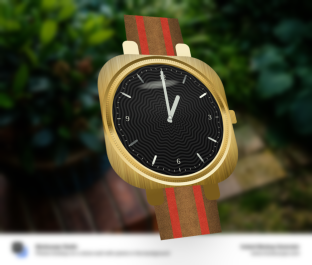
1:00
